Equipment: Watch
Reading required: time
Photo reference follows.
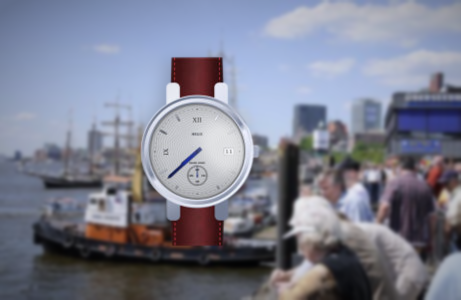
7:38
